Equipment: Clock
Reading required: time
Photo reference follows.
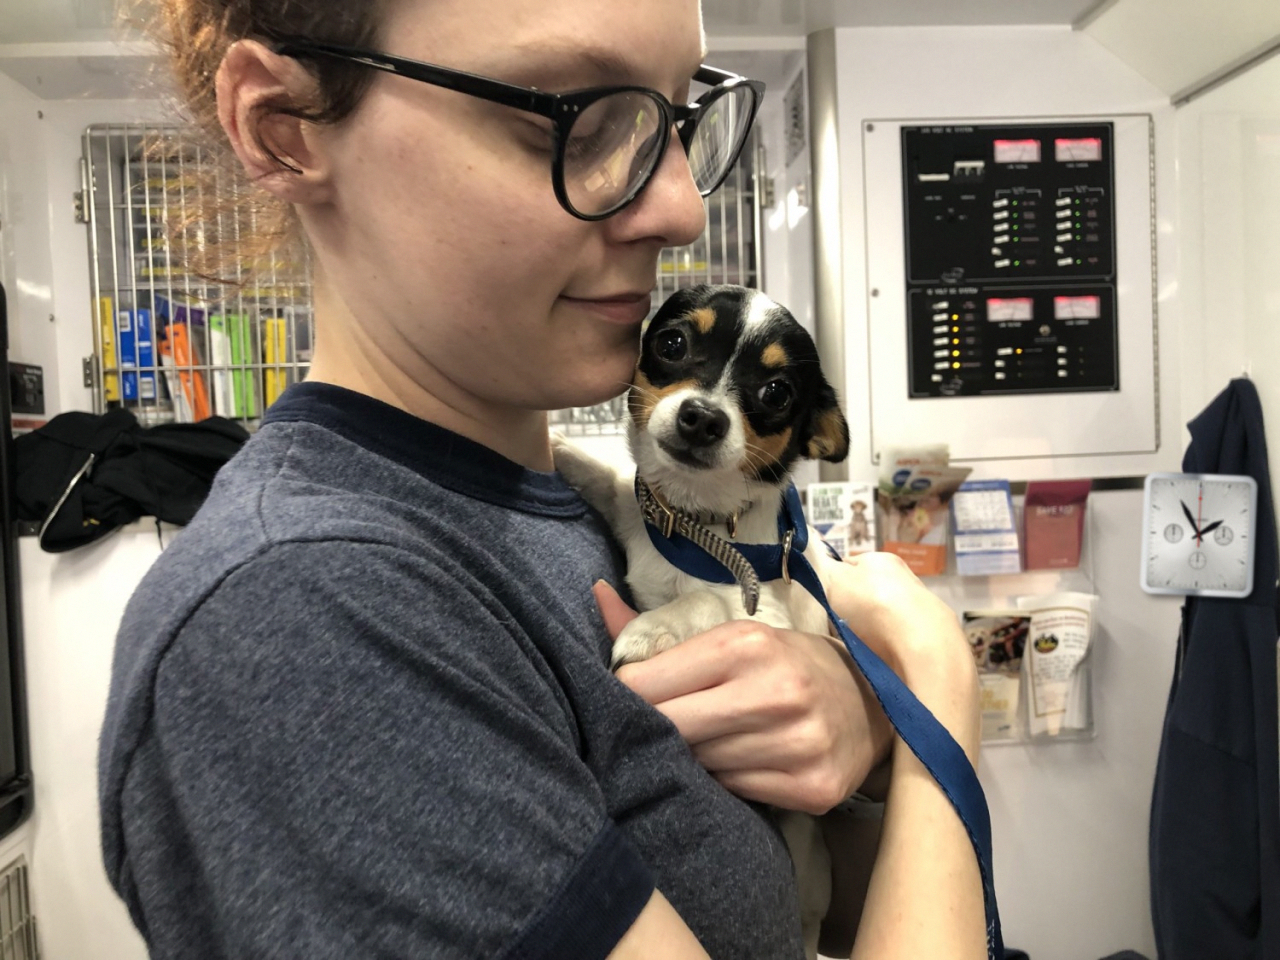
1:55
